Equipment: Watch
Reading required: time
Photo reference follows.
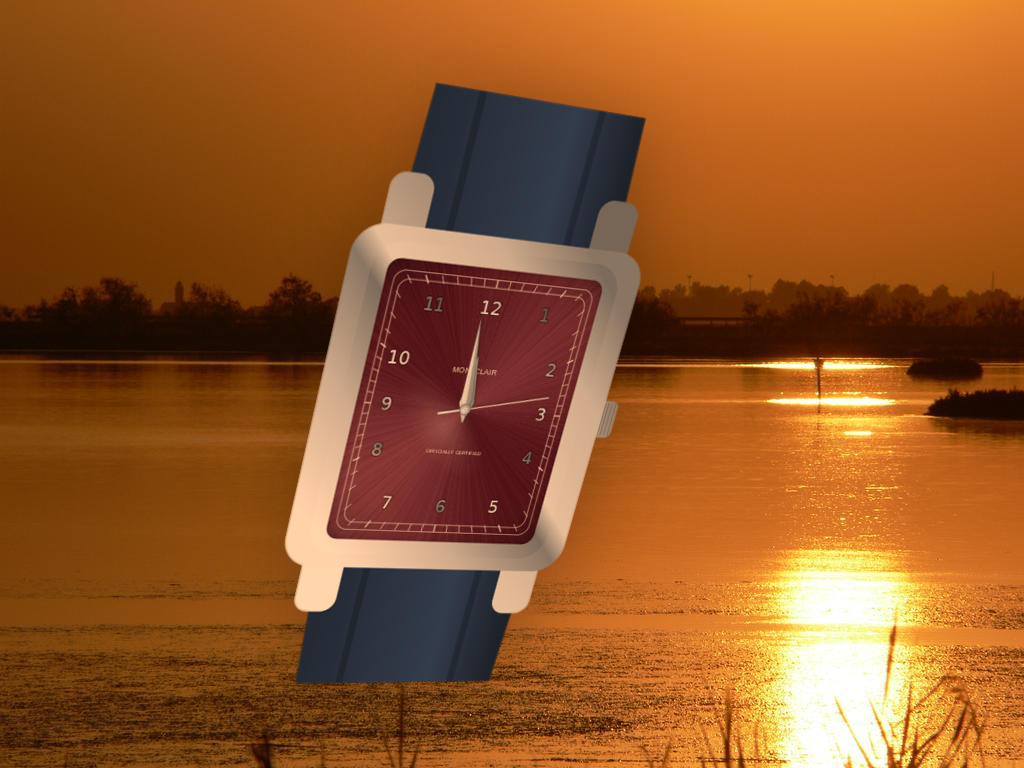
11:59:13
